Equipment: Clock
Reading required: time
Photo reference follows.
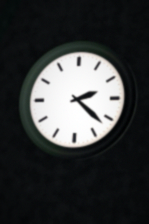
2:22
